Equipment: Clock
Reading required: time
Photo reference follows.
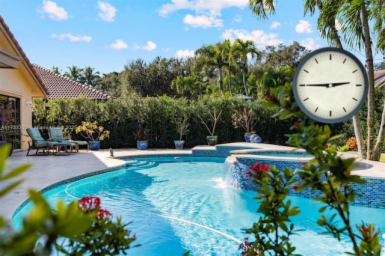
2:45
